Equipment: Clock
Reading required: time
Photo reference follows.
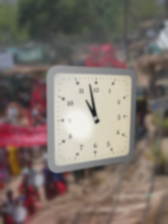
10:58
